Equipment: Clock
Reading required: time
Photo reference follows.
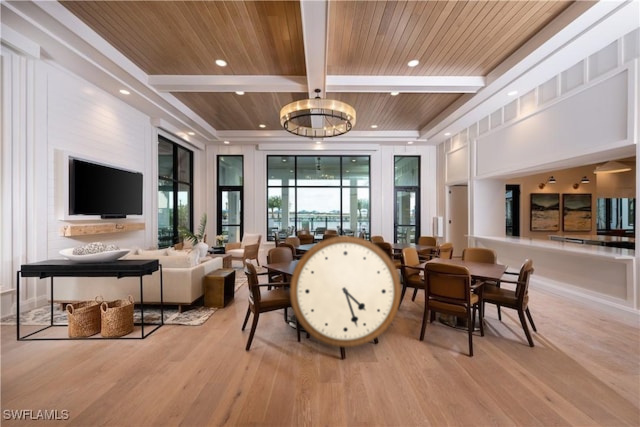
4:27
